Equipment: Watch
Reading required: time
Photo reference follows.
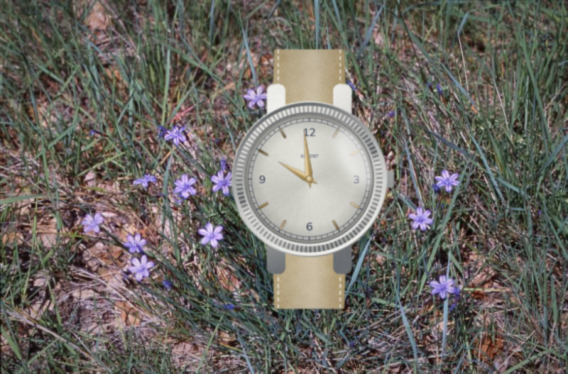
9:59
